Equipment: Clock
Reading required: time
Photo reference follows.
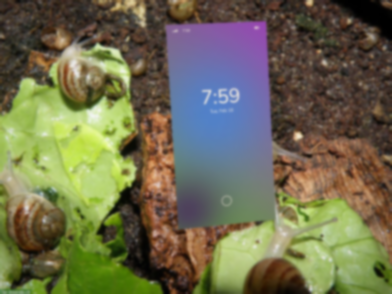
7:59
